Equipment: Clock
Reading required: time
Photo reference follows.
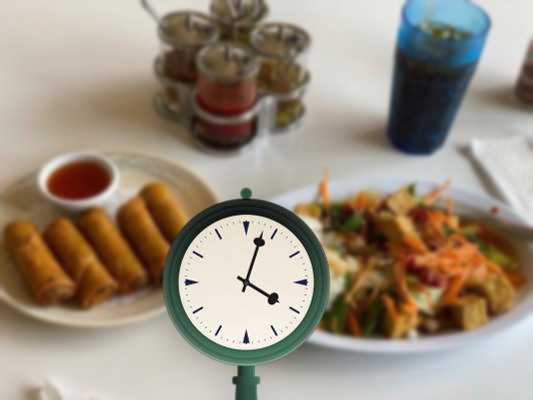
4:03
